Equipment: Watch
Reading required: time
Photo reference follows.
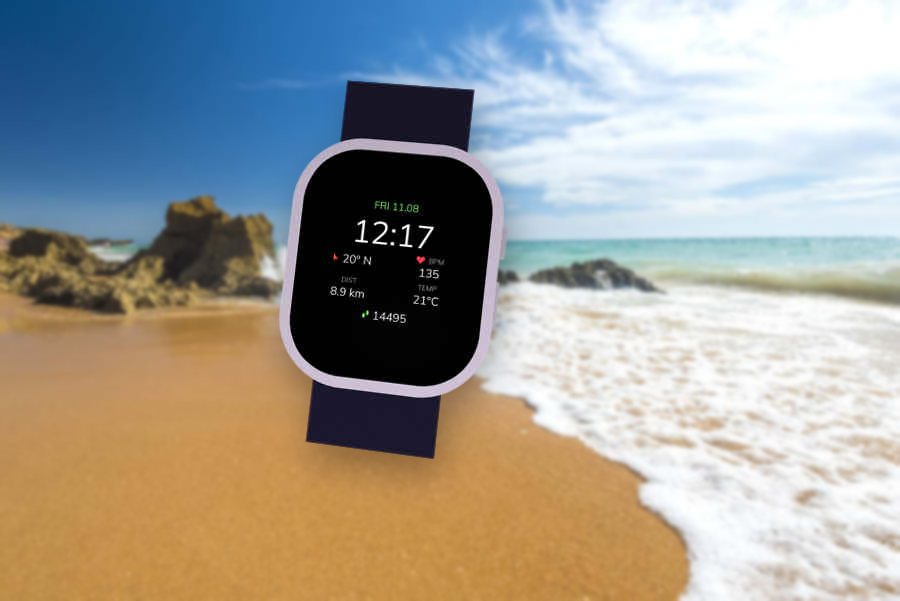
12:17
